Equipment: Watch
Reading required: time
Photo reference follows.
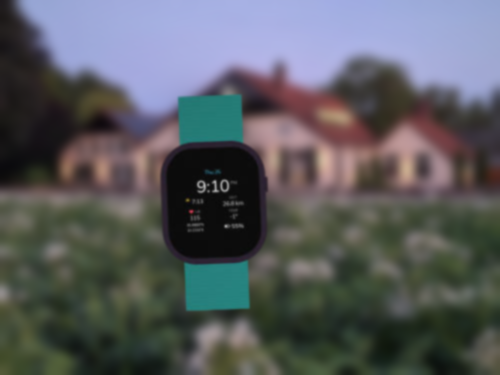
9:10
